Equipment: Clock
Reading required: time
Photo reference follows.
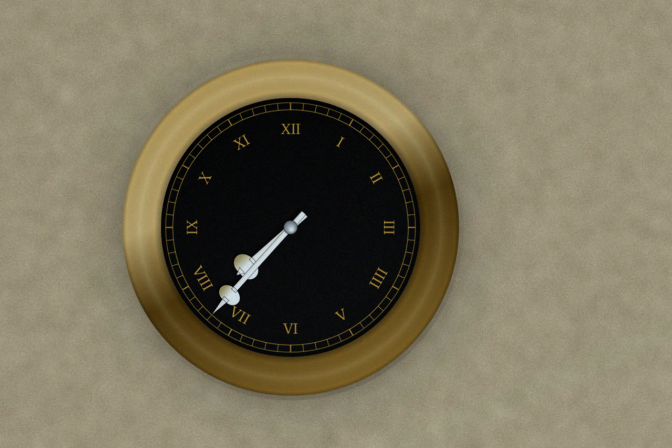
7:37
